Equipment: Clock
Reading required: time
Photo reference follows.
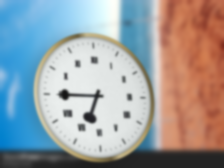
6:45
